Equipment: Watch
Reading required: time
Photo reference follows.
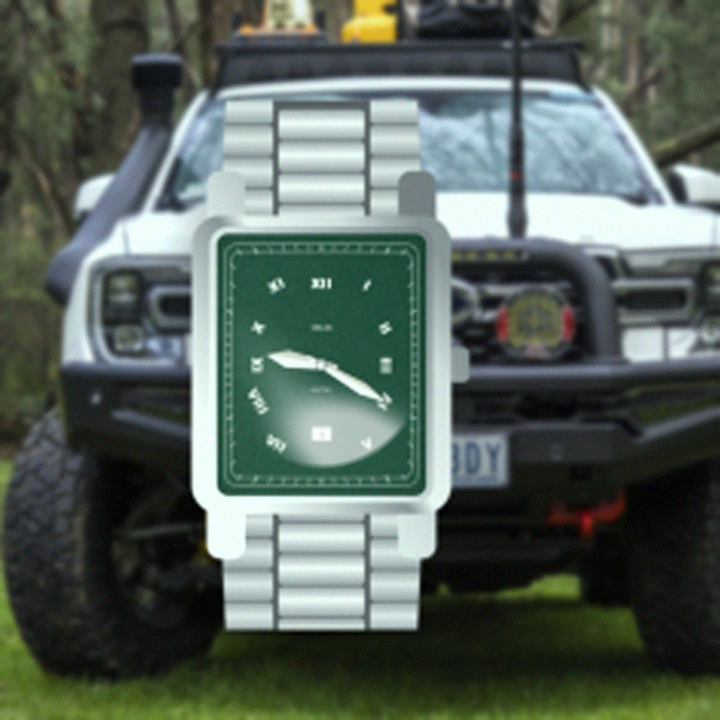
9:20
